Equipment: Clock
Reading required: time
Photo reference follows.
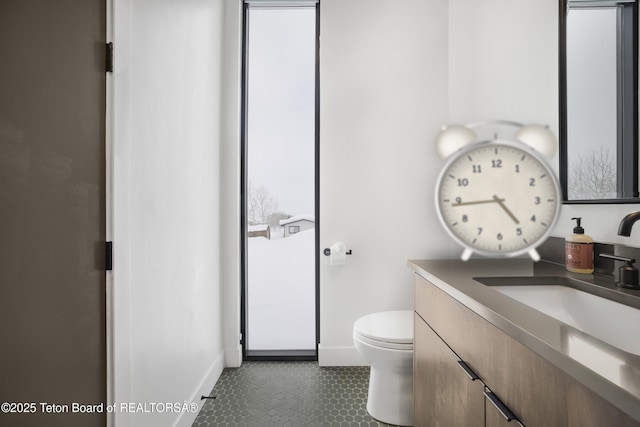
4:44
